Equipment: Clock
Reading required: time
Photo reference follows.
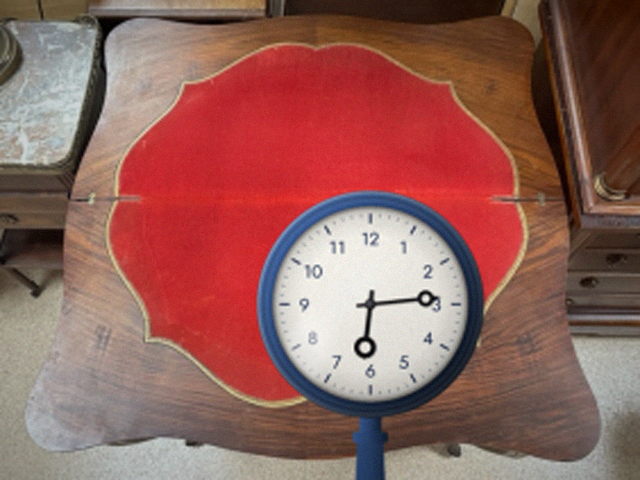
6:14
